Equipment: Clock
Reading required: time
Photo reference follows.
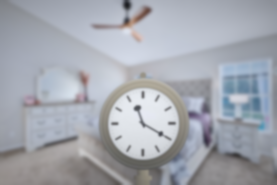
11:20
